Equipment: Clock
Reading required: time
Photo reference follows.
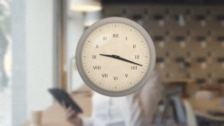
9:18
